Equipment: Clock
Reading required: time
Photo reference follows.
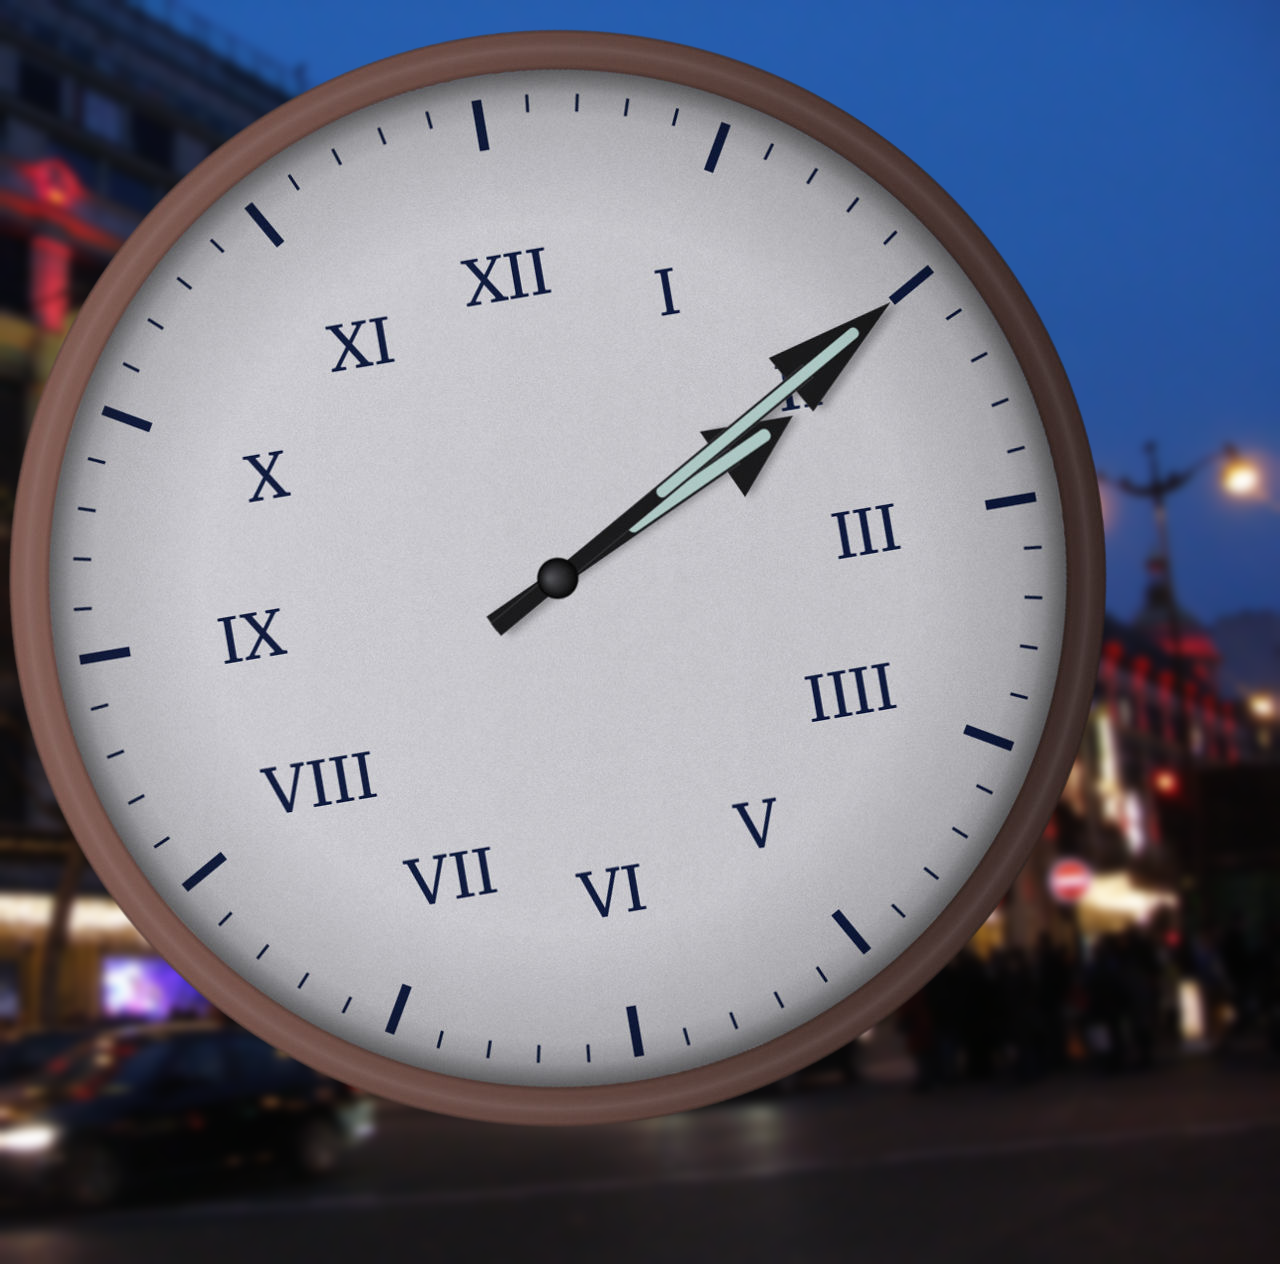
2:10
